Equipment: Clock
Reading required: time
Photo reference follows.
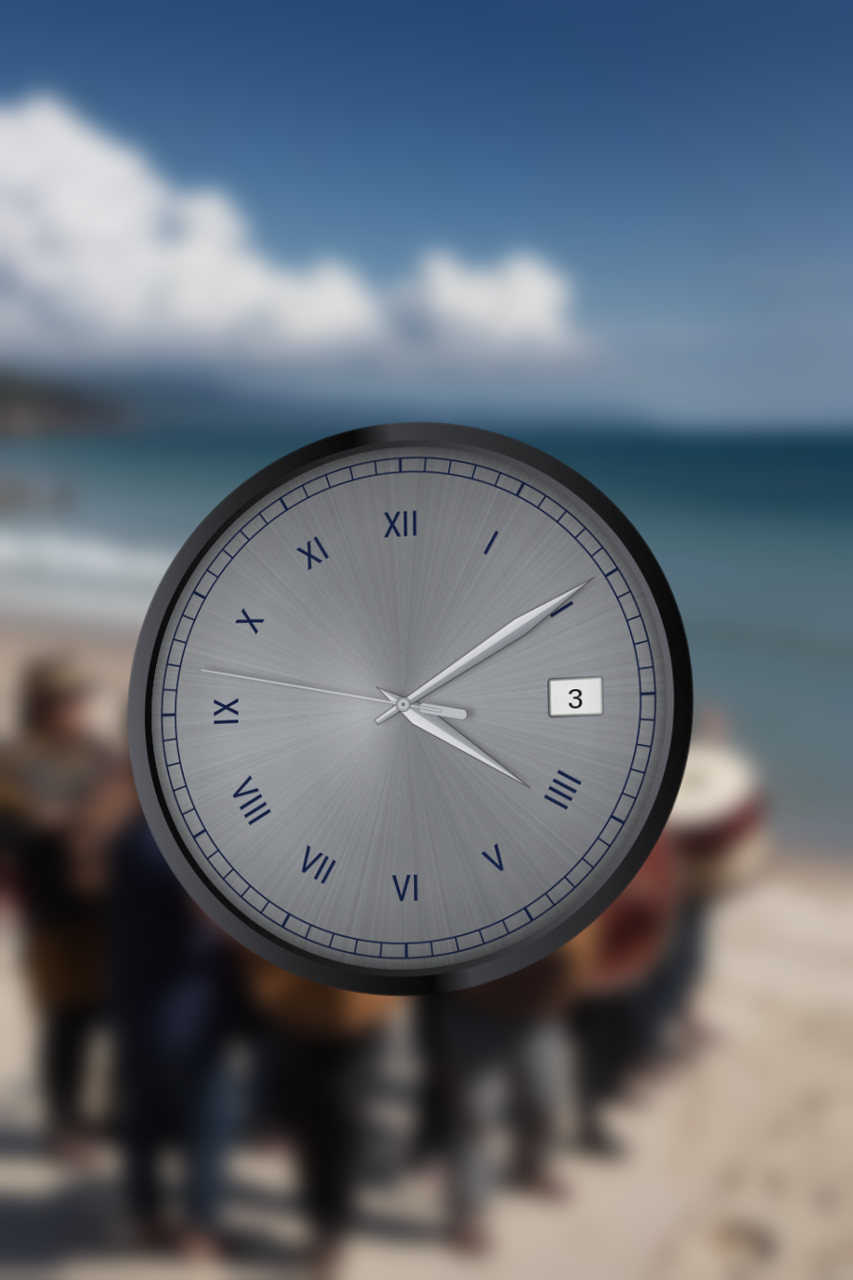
4:09:47
